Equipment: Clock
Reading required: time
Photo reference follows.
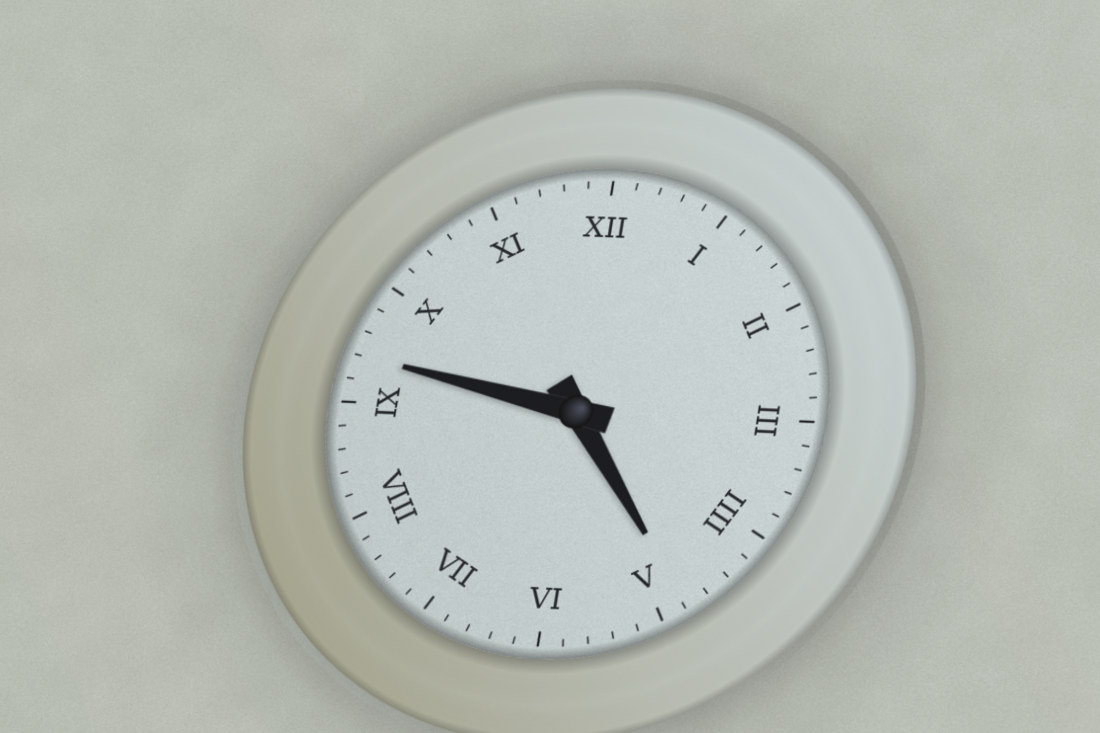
4:47
